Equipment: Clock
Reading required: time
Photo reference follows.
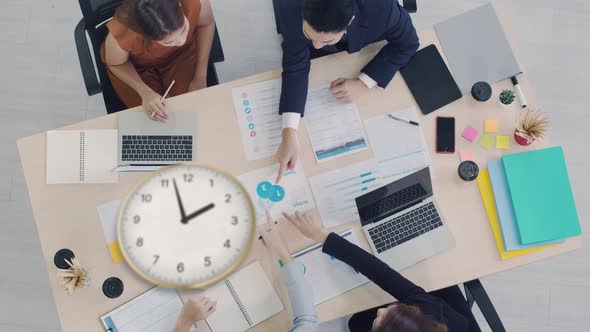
1:57
